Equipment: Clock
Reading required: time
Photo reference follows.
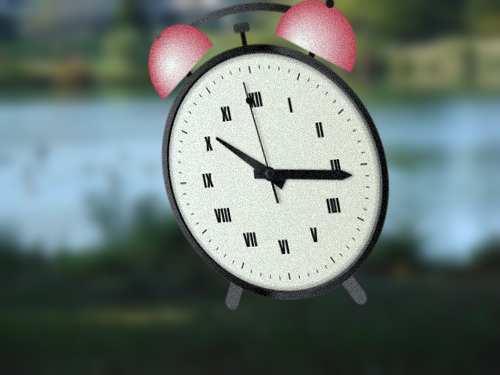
10:15:59
